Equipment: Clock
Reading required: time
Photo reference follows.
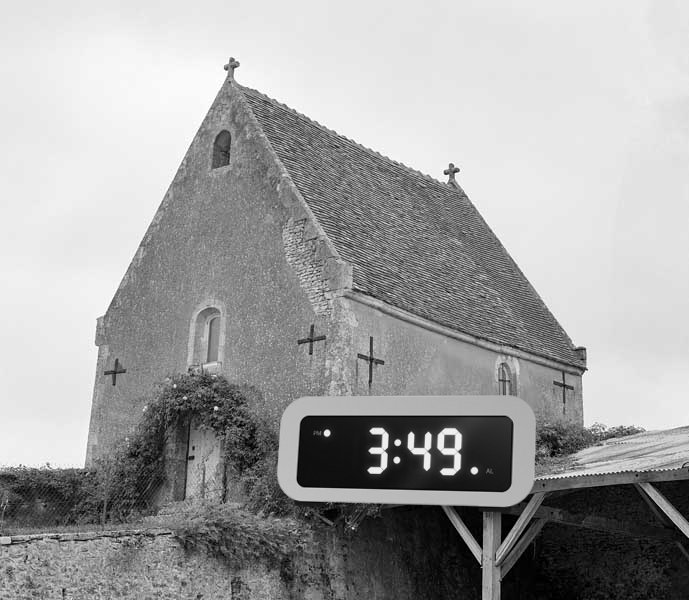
3:49
